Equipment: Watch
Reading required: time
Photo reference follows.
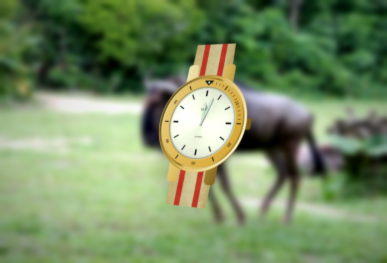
12:03
